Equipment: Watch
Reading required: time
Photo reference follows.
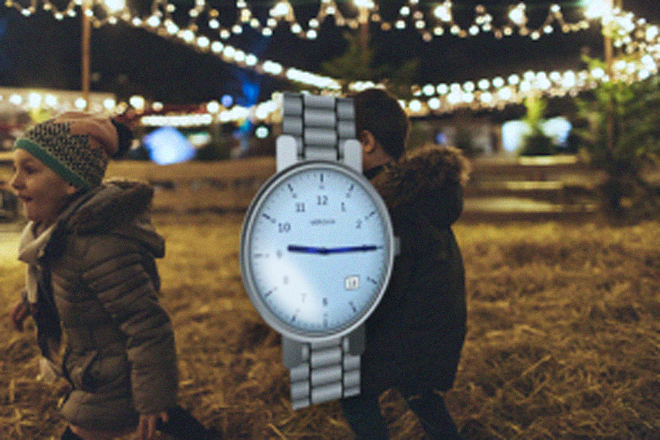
9:15
